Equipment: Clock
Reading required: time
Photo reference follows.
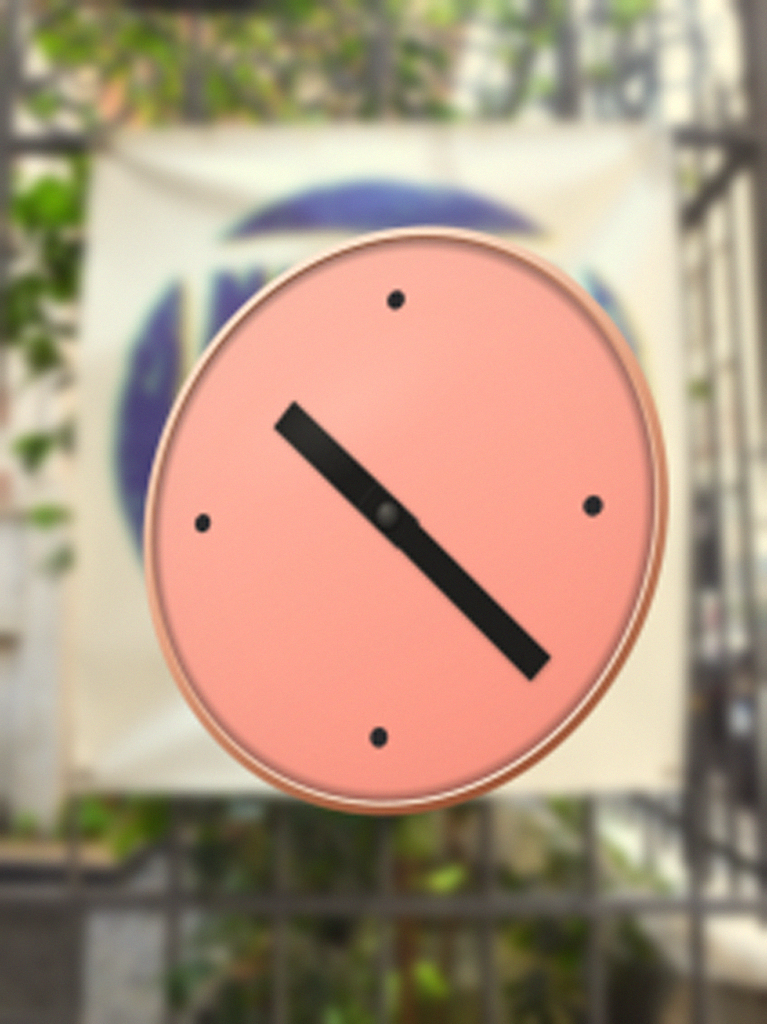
10:22
